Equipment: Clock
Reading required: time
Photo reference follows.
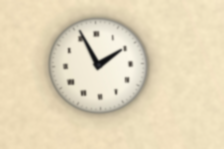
1:56
